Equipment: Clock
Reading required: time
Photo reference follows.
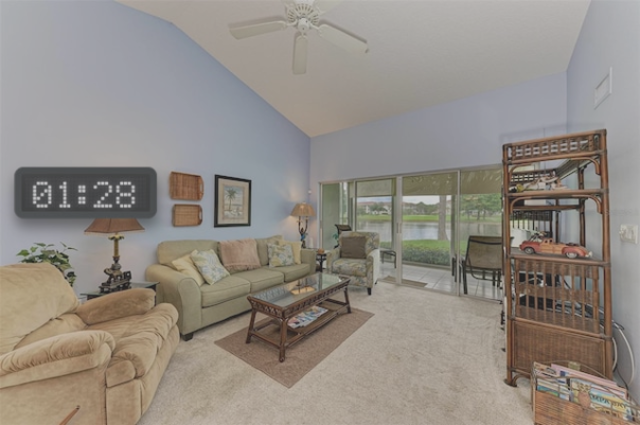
1:28
